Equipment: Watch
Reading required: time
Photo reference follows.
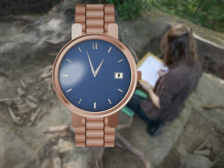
12:57
